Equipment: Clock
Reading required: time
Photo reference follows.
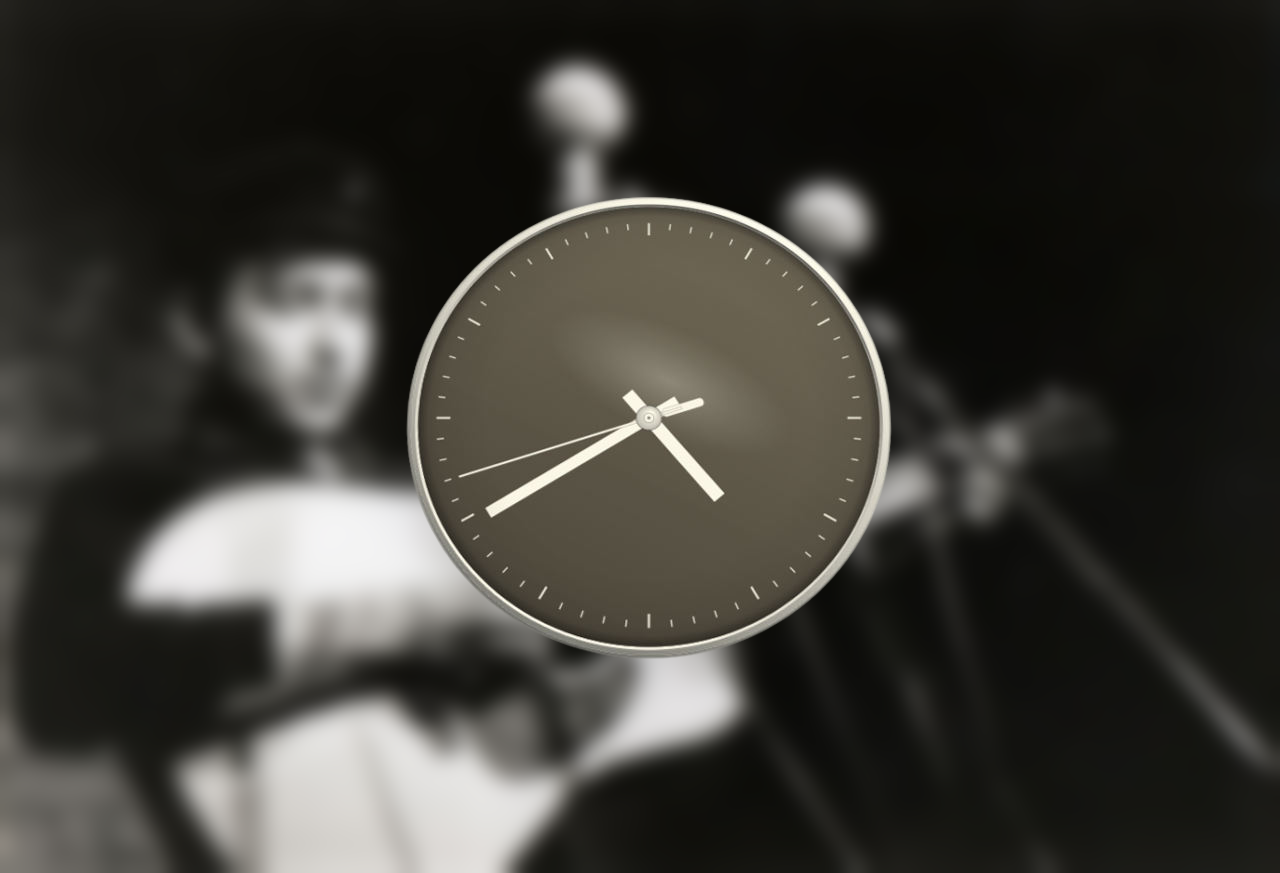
4:39:42
